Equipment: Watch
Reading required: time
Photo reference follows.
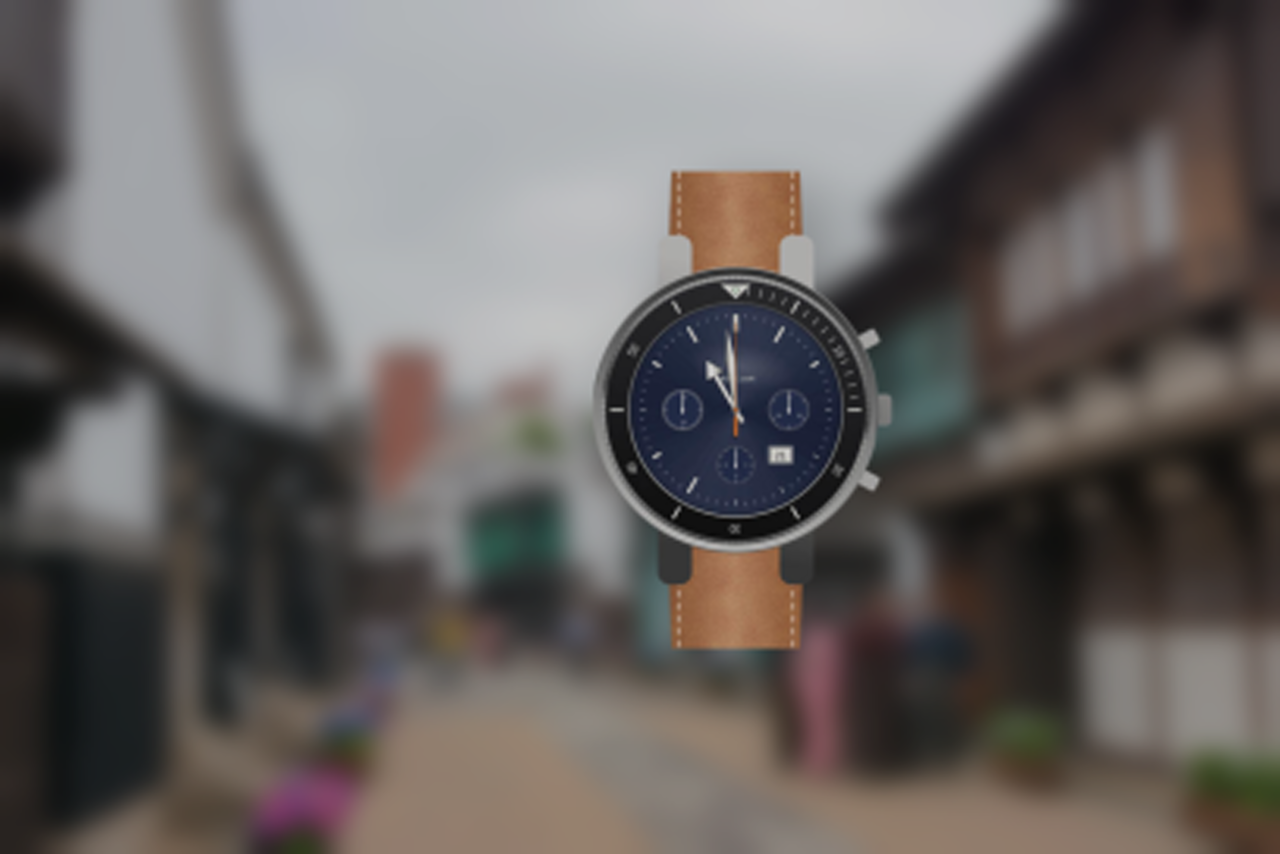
10:59
